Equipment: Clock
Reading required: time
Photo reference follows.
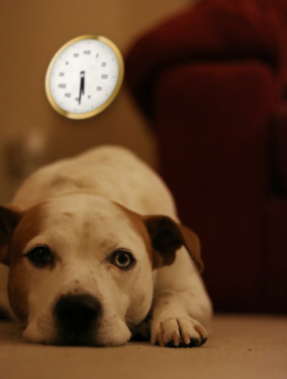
5:29
